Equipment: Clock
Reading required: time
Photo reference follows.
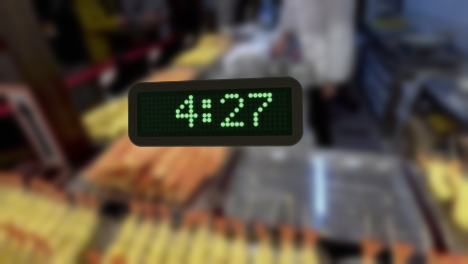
4:27
